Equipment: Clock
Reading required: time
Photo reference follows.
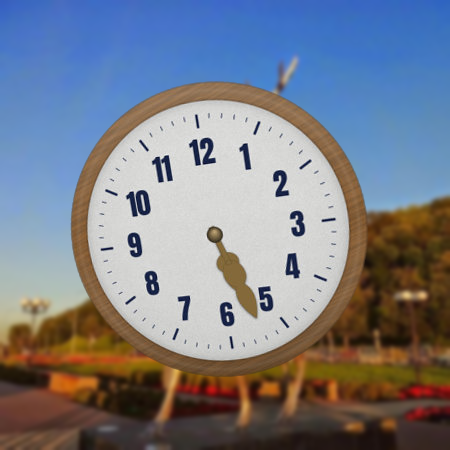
5:27
